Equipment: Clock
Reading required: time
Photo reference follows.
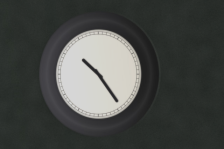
10:24
